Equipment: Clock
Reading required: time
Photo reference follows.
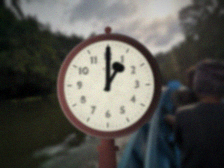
1:00
